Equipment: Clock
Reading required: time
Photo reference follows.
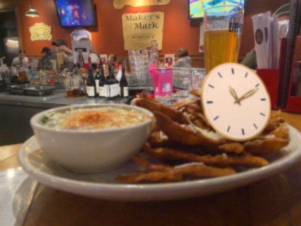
11:11
